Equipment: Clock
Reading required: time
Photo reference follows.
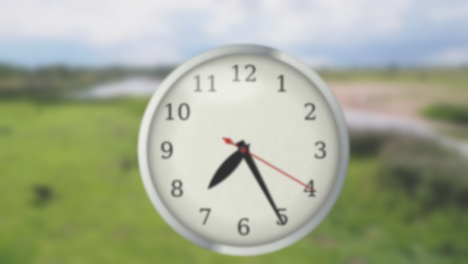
7:25:20
